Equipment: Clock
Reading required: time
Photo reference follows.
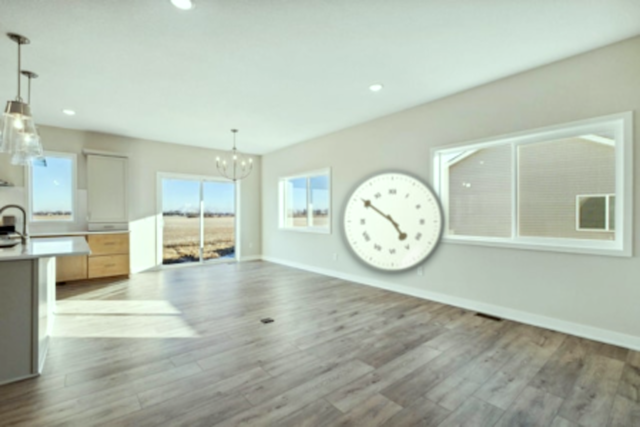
4:51
